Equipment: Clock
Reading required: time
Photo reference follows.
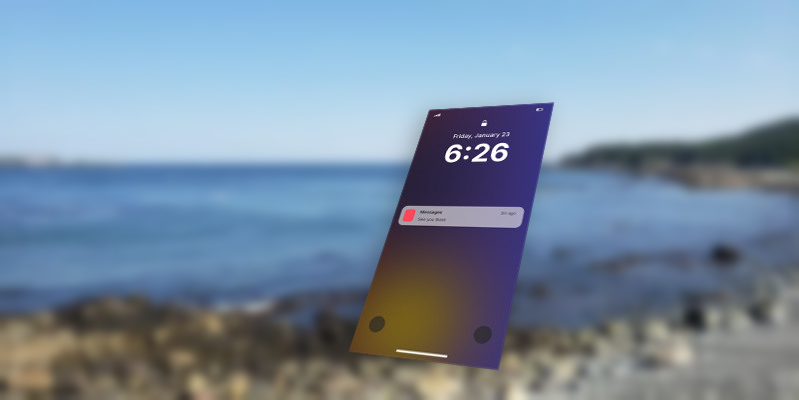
6:26
